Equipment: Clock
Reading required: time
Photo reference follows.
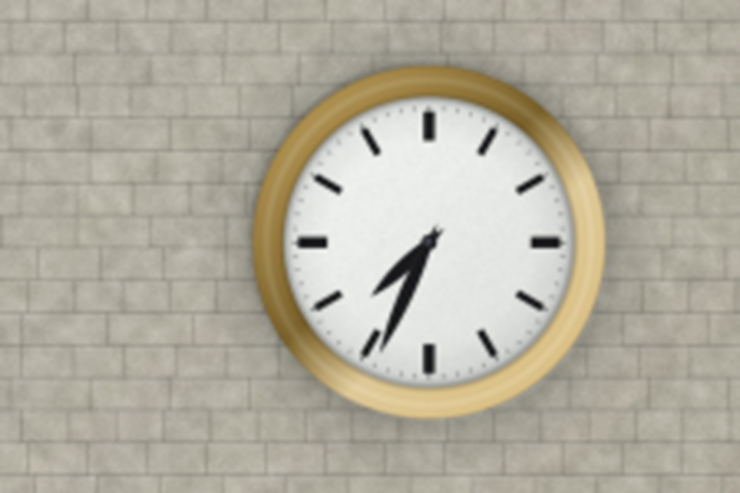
7:34
